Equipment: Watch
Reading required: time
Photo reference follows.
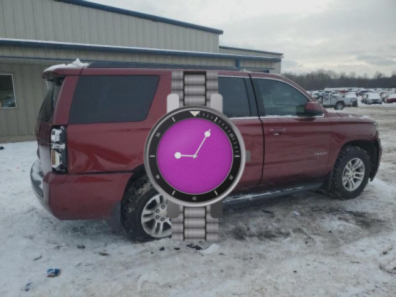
9:05
